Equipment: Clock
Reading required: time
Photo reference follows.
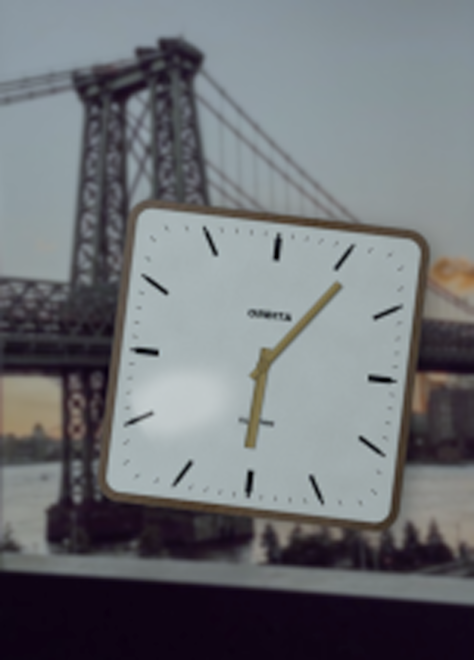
6:06
